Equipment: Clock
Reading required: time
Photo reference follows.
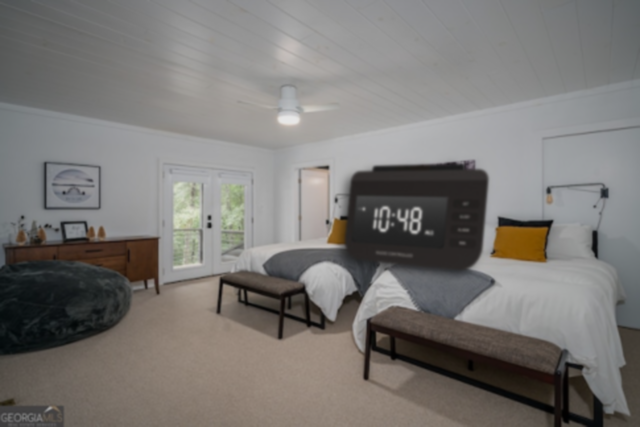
10:48
